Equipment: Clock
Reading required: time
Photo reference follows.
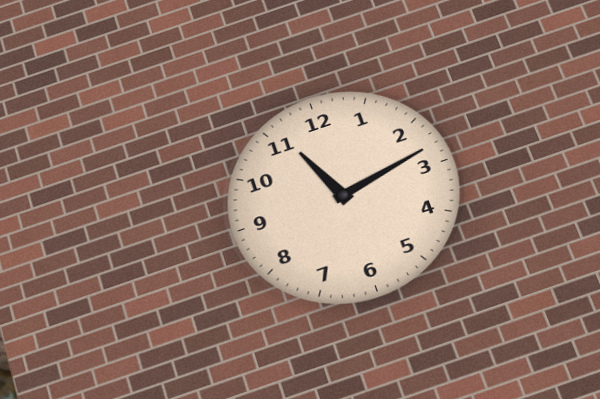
11:13
